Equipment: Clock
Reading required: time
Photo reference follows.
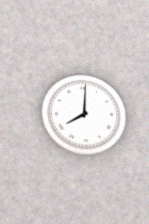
8:01
